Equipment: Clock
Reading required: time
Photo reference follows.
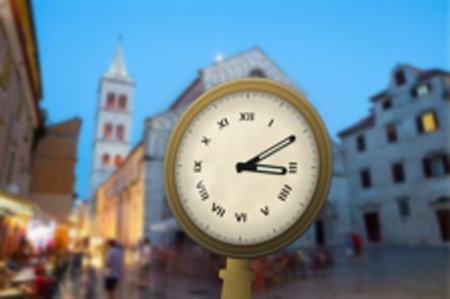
3:10
